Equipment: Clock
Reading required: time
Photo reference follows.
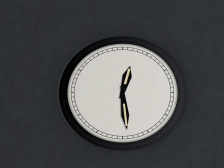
12:29
